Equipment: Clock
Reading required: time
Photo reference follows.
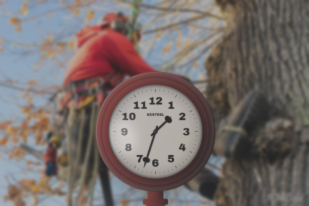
1:33
